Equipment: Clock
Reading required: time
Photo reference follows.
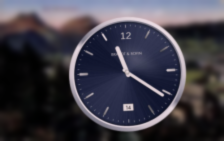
11:21
